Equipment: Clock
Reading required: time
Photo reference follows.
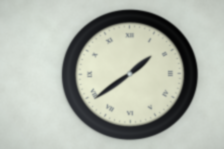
1:39
